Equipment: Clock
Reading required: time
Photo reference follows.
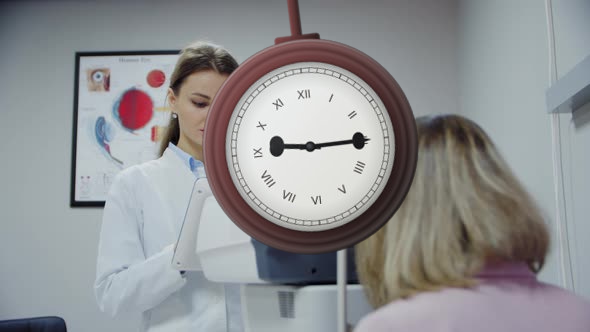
9:15
